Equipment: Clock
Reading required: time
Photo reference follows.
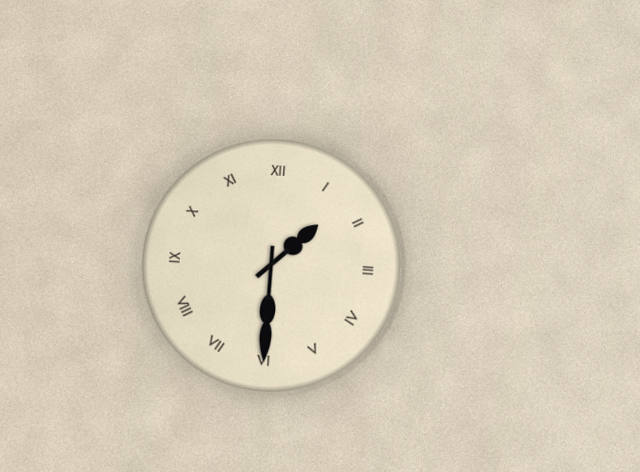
1:30
